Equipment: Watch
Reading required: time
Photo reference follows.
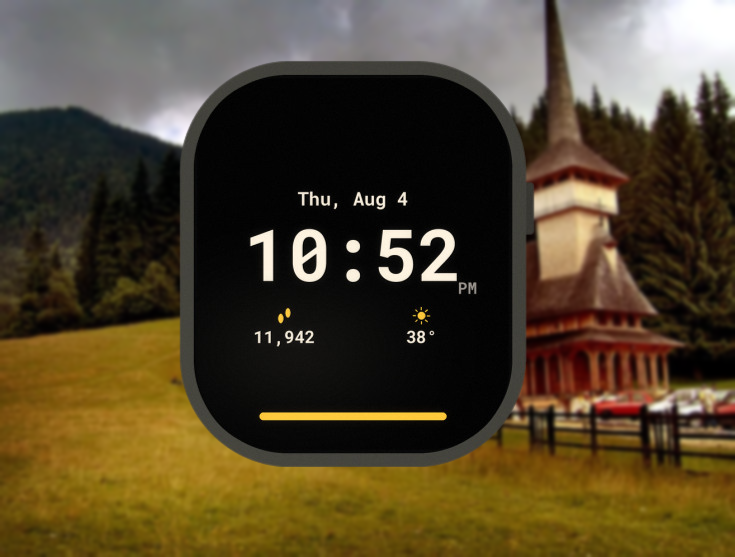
10:52
